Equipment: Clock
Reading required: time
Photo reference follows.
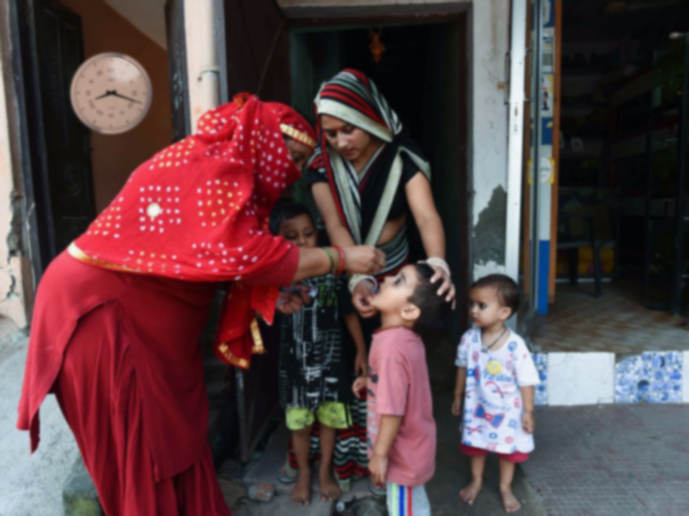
8:18
